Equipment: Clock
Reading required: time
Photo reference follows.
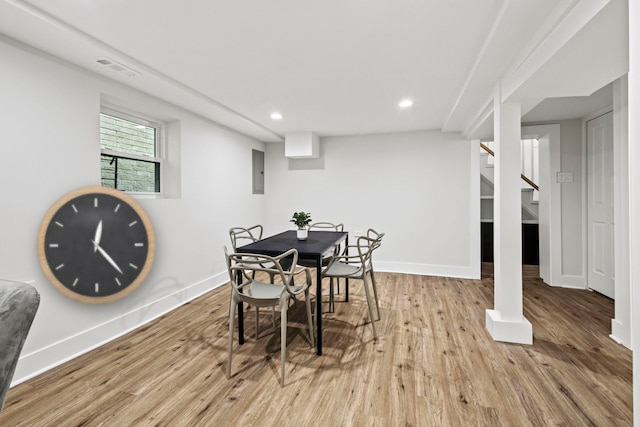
12:23
